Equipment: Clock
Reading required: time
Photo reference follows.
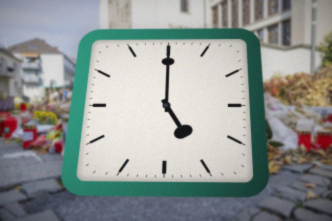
5:00
